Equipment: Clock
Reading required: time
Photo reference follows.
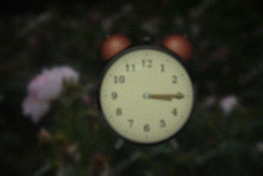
3:15
